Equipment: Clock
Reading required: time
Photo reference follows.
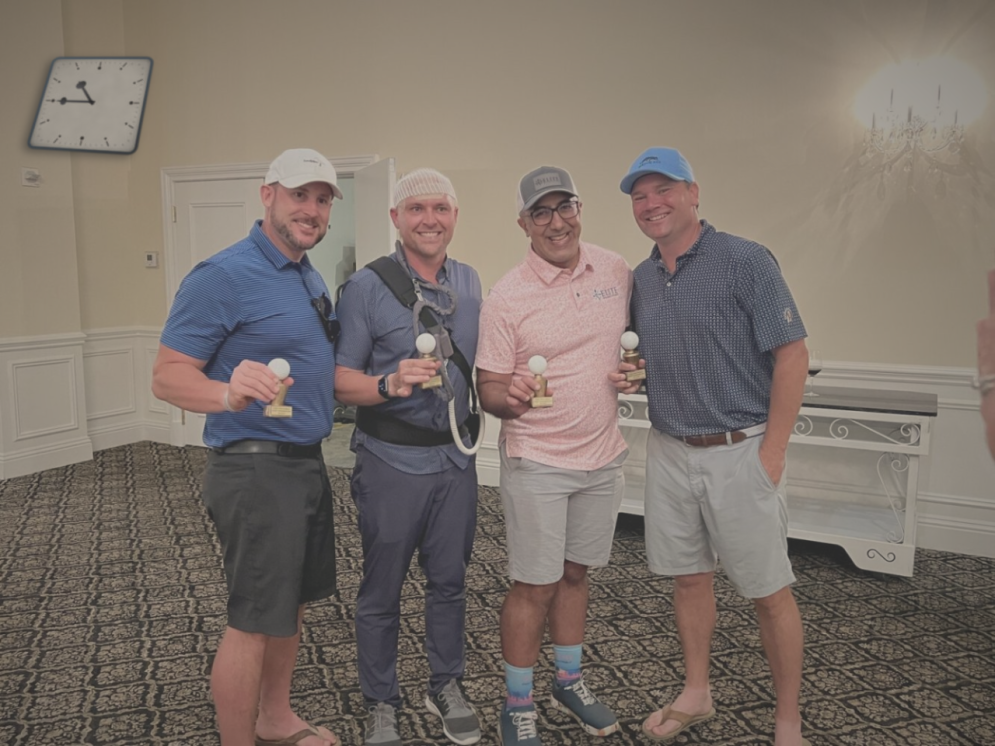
10:45
